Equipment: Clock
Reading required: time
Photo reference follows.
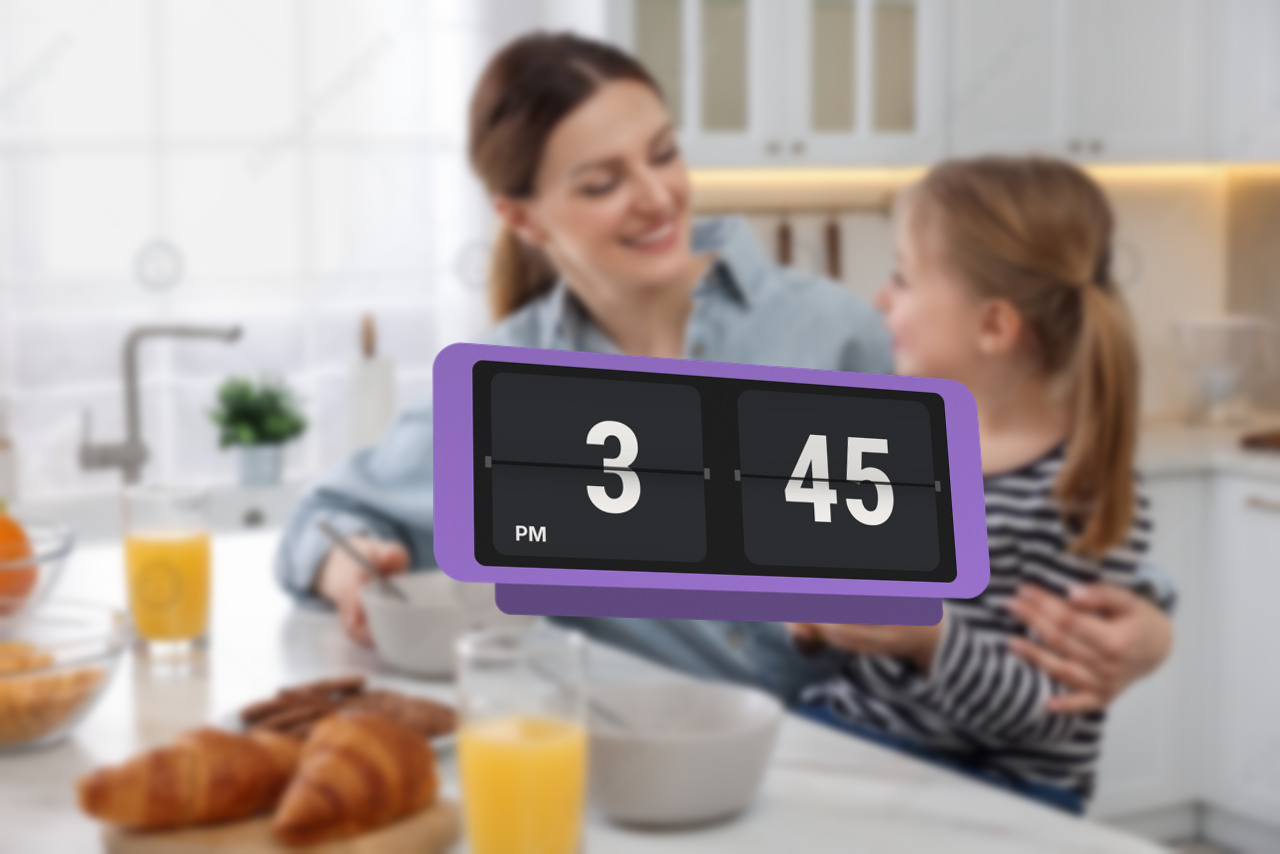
3:45
